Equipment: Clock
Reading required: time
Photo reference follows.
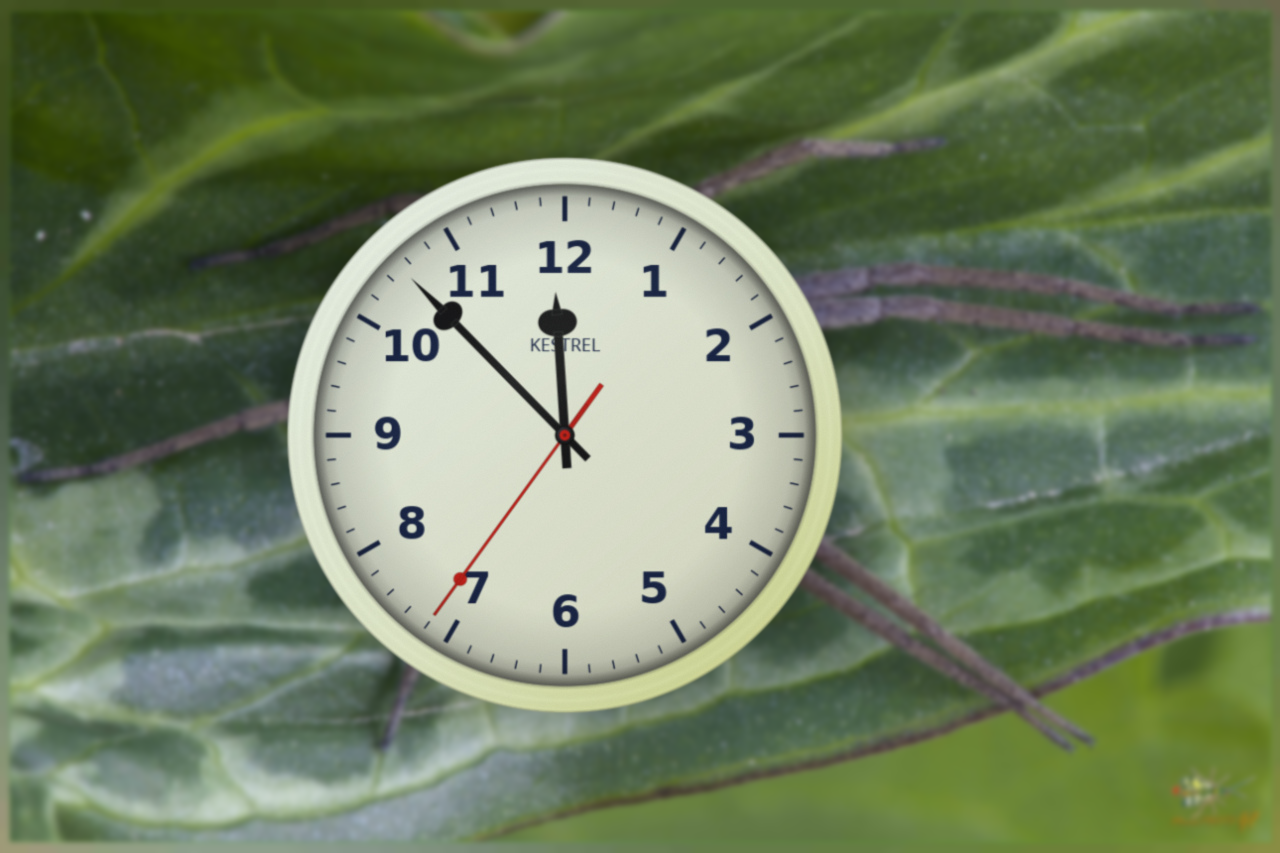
11:52:36
